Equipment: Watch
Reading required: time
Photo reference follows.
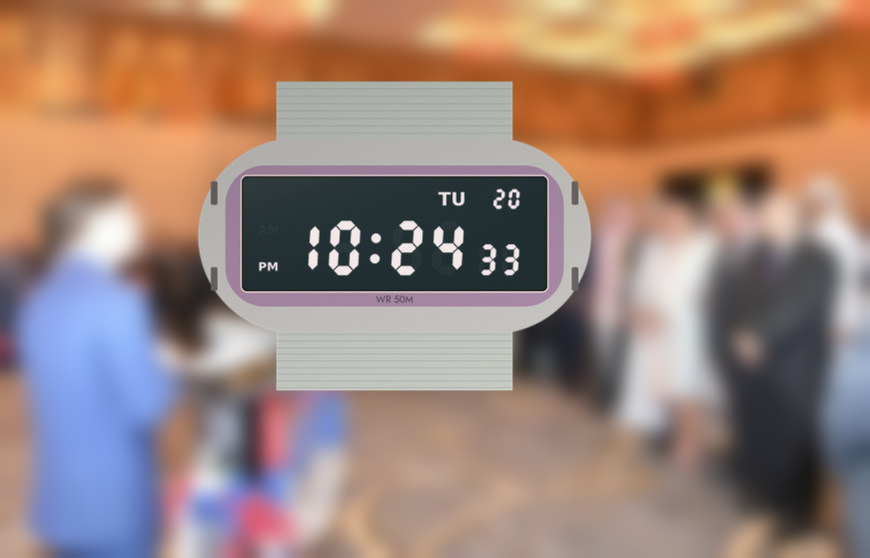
10:24:33
